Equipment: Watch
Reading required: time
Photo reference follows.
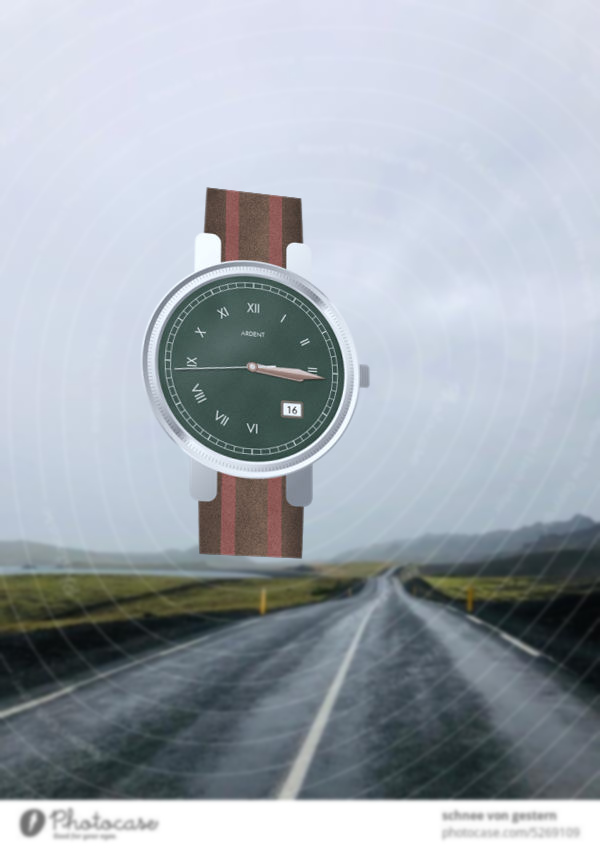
3:15:44
